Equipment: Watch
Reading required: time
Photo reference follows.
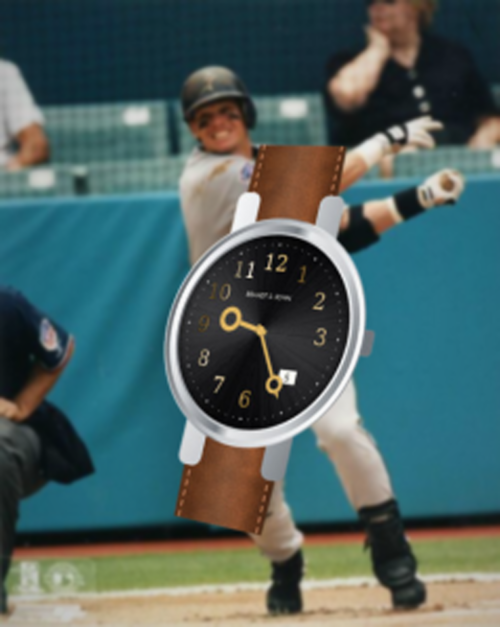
9:25
